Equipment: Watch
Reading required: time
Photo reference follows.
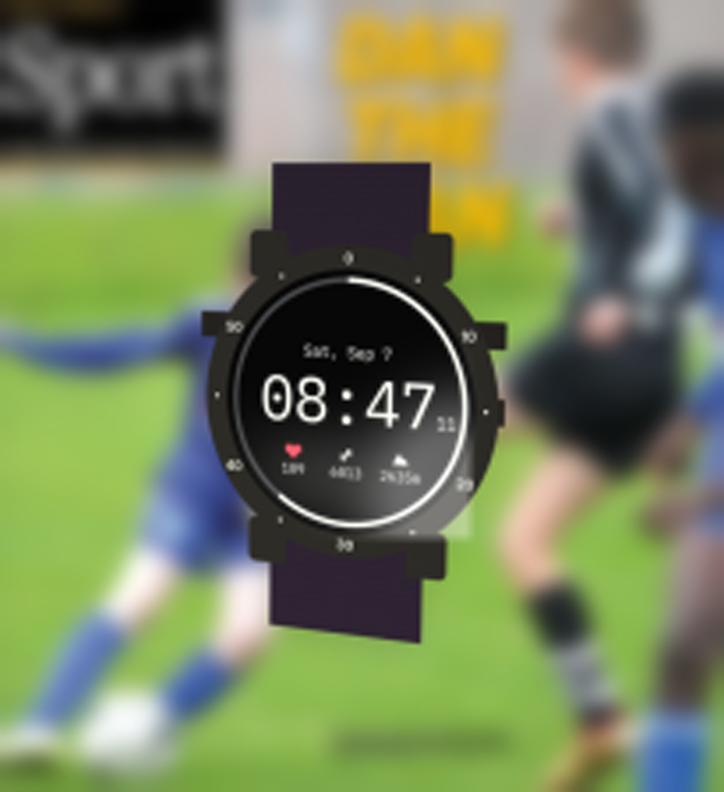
8:47
